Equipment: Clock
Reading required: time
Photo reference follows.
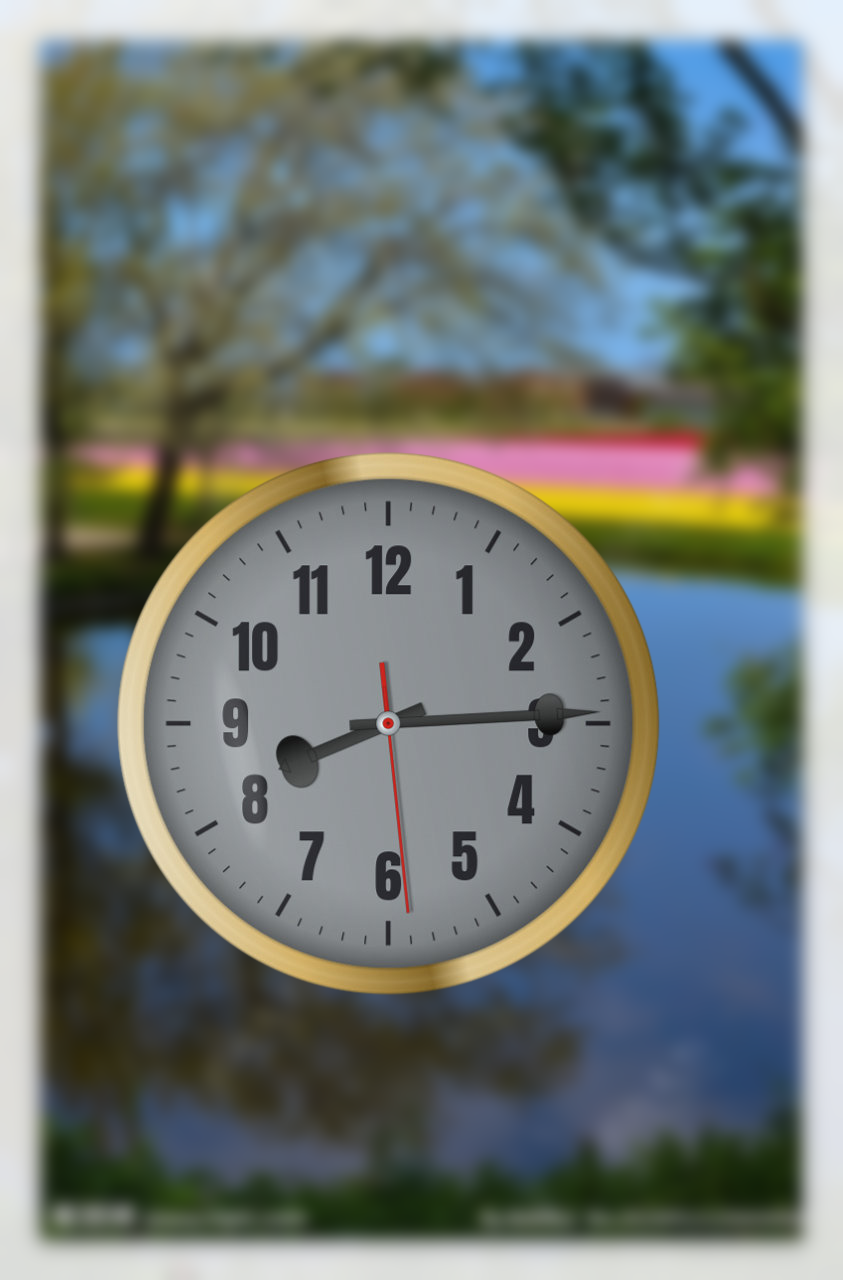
8:14:29
